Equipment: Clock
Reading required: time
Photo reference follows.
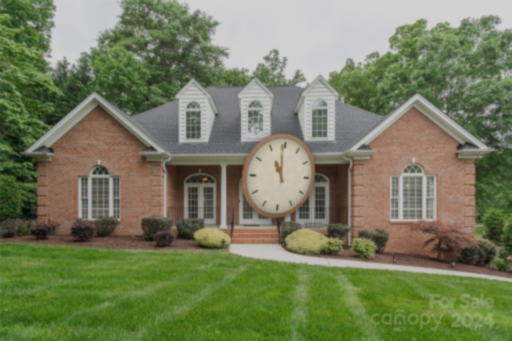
10:59
